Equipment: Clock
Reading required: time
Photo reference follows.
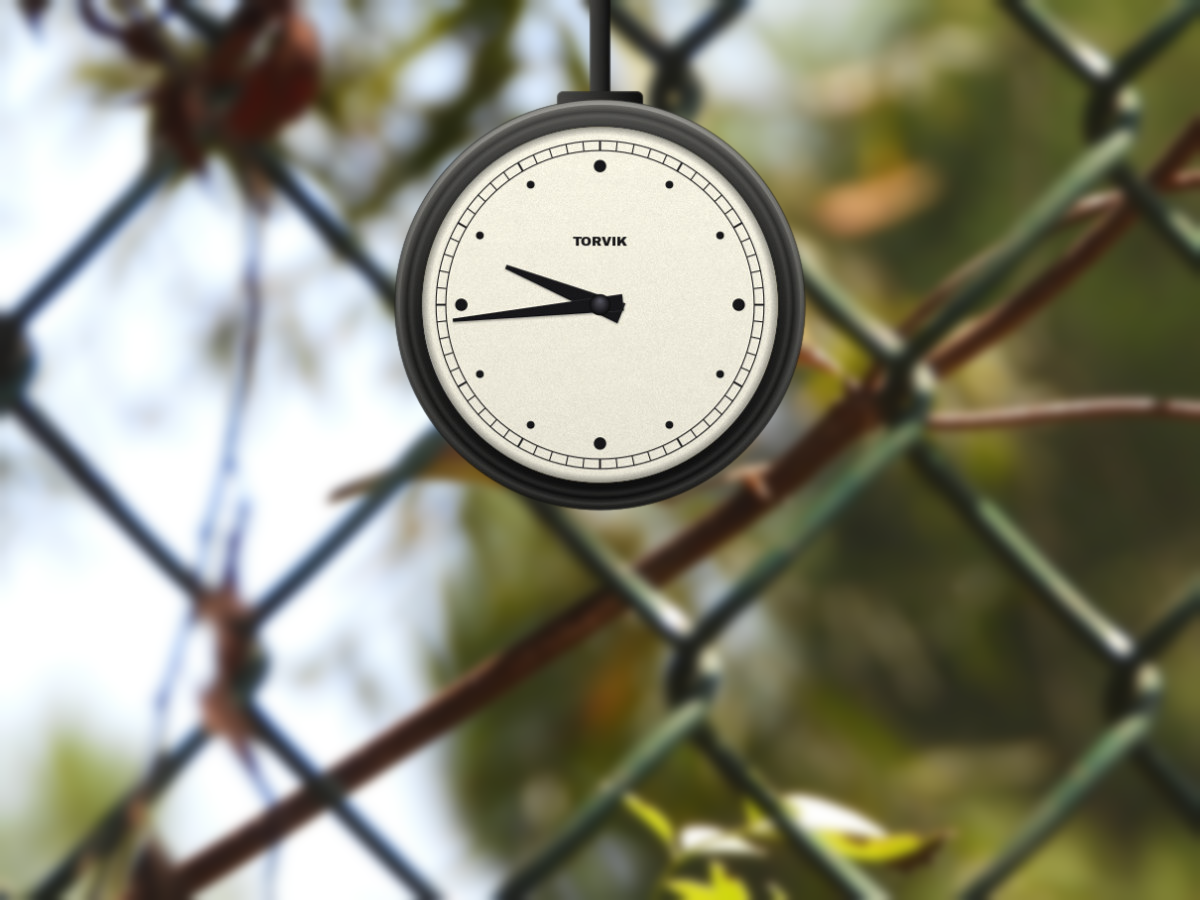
9:44
